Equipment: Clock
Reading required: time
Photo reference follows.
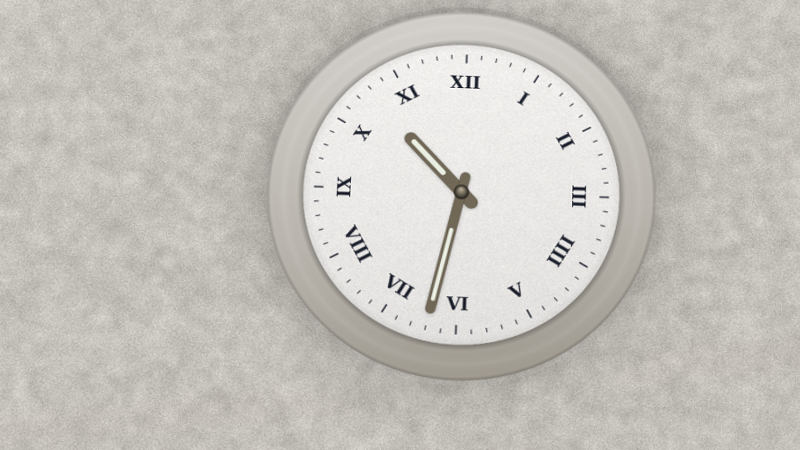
10:32
